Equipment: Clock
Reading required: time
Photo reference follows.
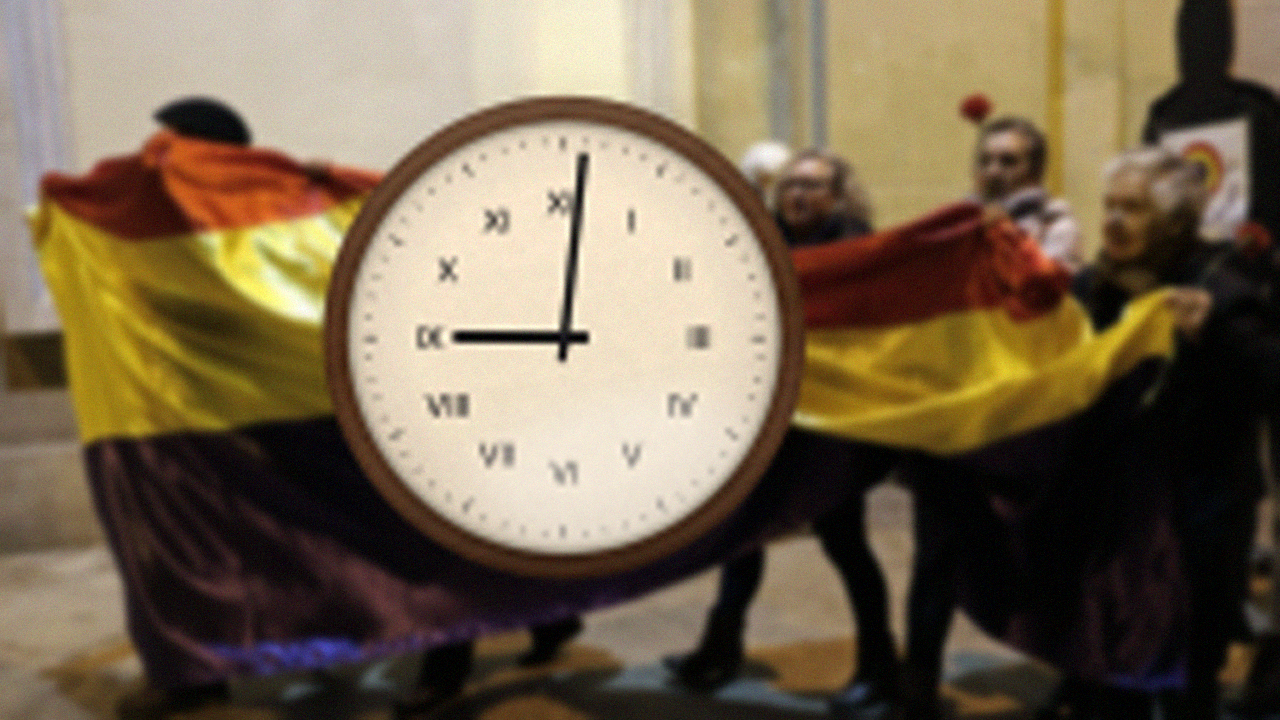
9:01
